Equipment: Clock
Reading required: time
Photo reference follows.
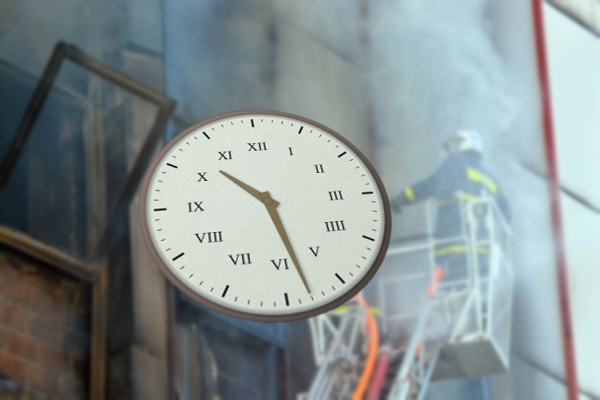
10:28
